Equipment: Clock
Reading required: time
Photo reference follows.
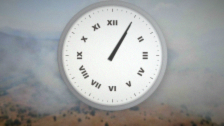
1:05
